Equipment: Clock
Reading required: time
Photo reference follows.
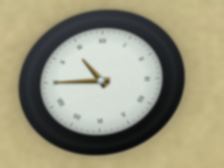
10:45
